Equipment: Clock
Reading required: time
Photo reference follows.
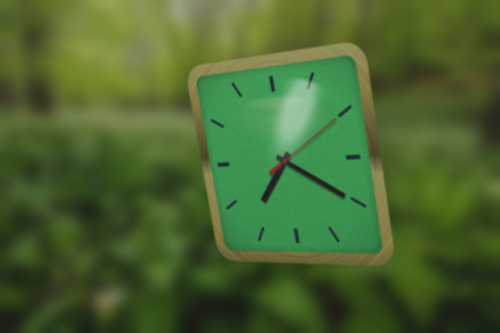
7:20:10
